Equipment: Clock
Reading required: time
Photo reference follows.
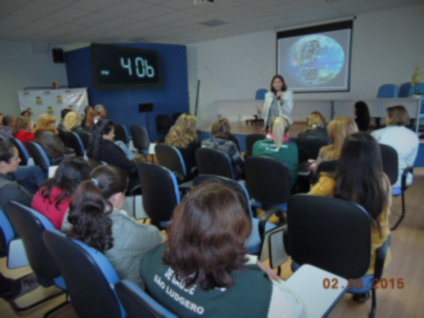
4:06
